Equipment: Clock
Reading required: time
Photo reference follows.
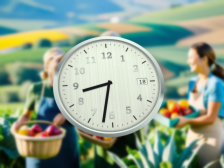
8:32
